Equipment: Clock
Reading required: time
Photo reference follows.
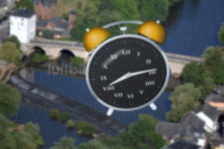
8:14
